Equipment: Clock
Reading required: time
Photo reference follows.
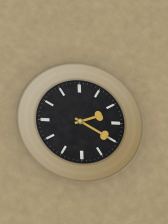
2:20
